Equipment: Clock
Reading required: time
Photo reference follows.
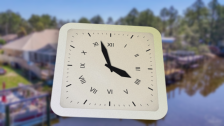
3:57
